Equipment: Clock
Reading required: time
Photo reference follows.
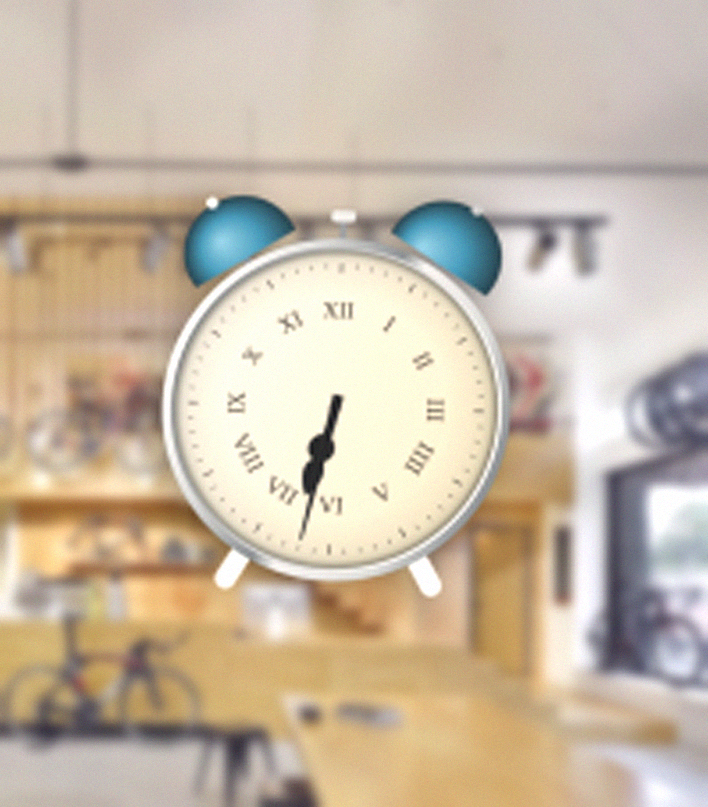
6:32
